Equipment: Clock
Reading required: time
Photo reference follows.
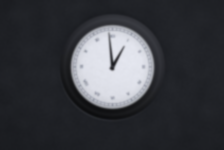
12:59
